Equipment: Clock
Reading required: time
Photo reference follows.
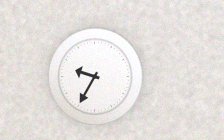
9:35
